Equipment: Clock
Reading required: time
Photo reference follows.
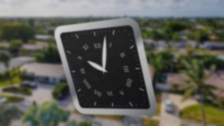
10:03
